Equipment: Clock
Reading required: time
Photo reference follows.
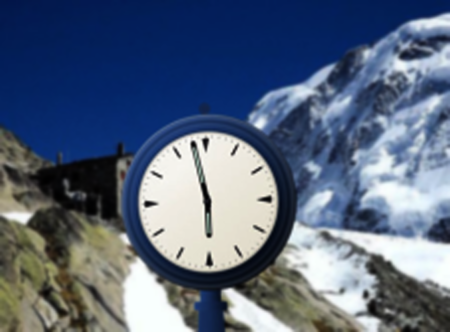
5:58
